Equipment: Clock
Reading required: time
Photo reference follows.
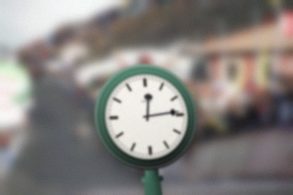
12:14
